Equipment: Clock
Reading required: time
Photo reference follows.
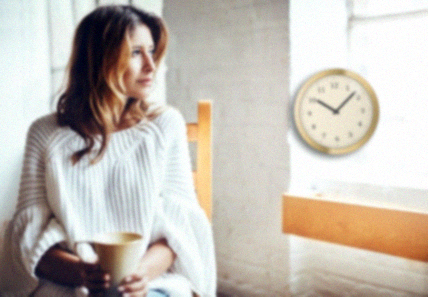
10:08
